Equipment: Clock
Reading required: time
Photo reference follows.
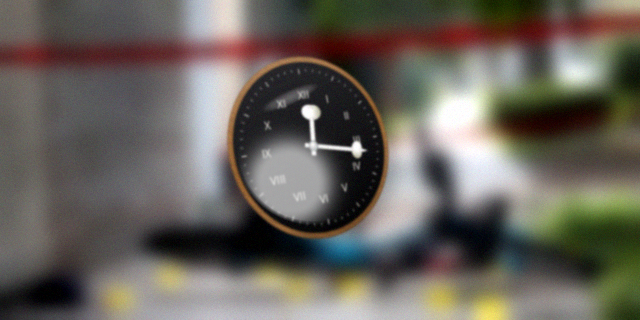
12:17
